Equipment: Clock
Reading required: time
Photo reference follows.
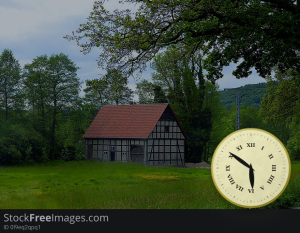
5:51
